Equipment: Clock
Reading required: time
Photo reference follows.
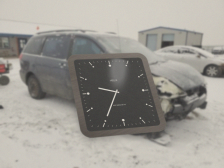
9:35
